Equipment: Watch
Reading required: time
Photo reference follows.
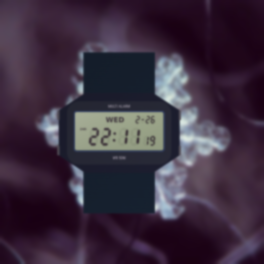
22:11
